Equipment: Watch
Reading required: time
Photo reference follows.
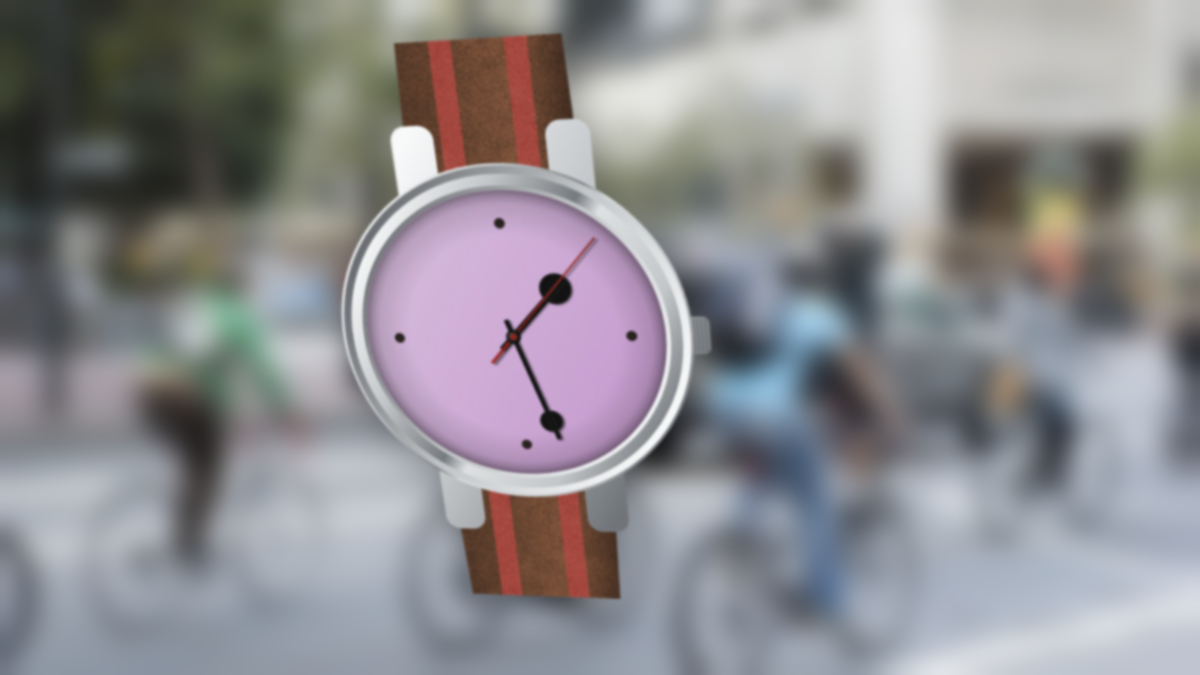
1:27:07
